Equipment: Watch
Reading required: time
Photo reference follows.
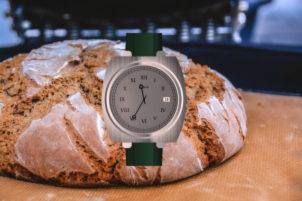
11:35
